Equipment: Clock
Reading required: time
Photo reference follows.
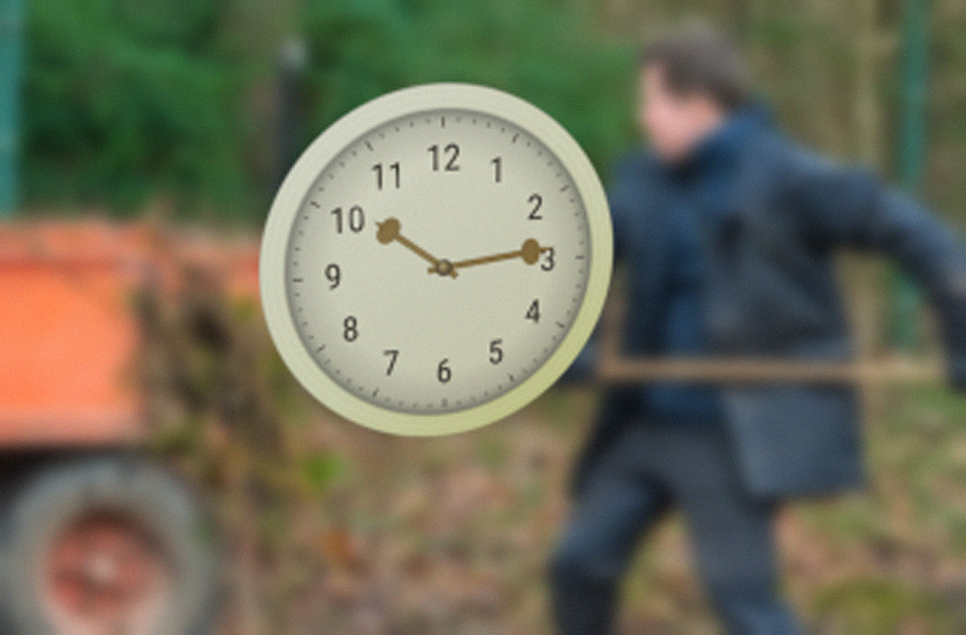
10:14
